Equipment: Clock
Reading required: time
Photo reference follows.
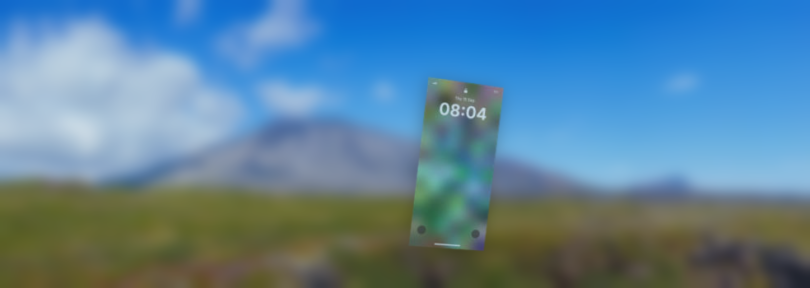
8:04
